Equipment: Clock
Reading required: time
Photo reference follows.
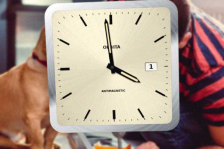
3:59
